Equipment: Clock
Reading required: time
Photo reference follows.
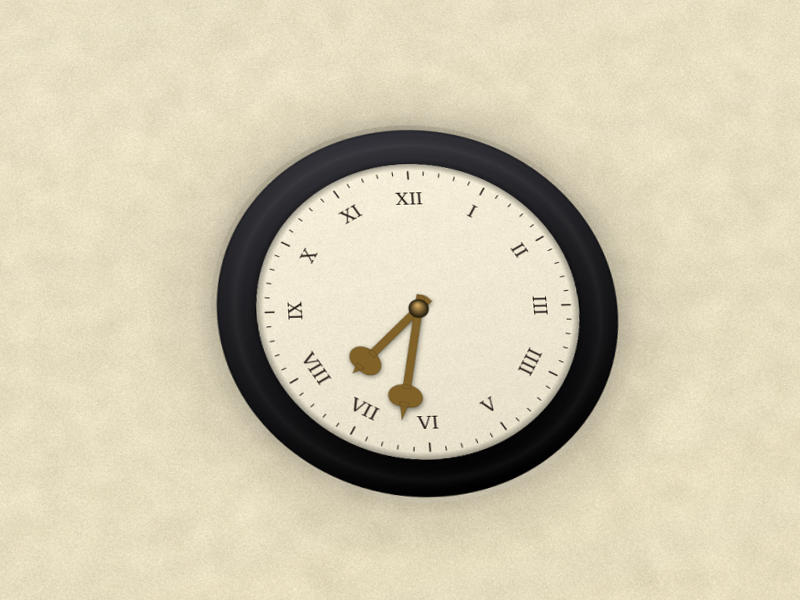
7:32
